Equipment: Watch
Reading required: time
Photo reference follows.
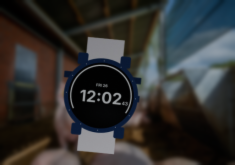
12:02
